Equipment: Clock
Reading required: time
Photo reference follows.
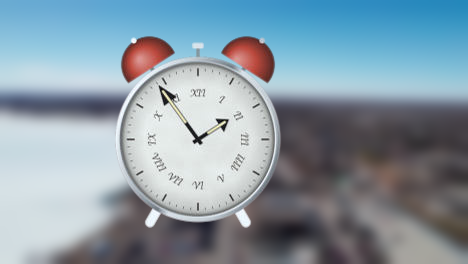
1:54
